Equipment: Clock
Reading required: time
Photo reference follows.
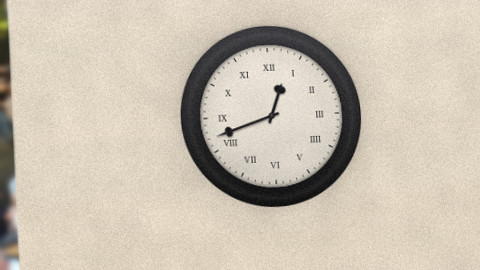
12:42
